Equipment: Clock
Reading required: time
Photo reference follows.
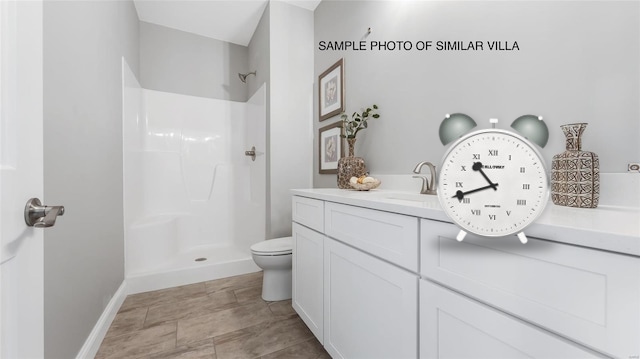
10:42
